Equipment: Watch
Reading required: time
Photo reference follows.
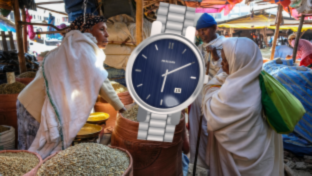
6:10
